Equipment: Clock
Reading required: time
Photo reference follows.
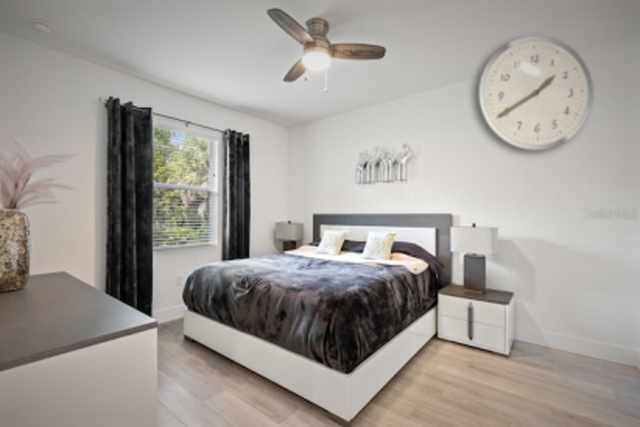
1:40
